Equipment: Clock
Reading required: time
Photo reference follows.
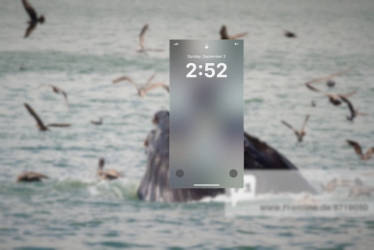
2:52
